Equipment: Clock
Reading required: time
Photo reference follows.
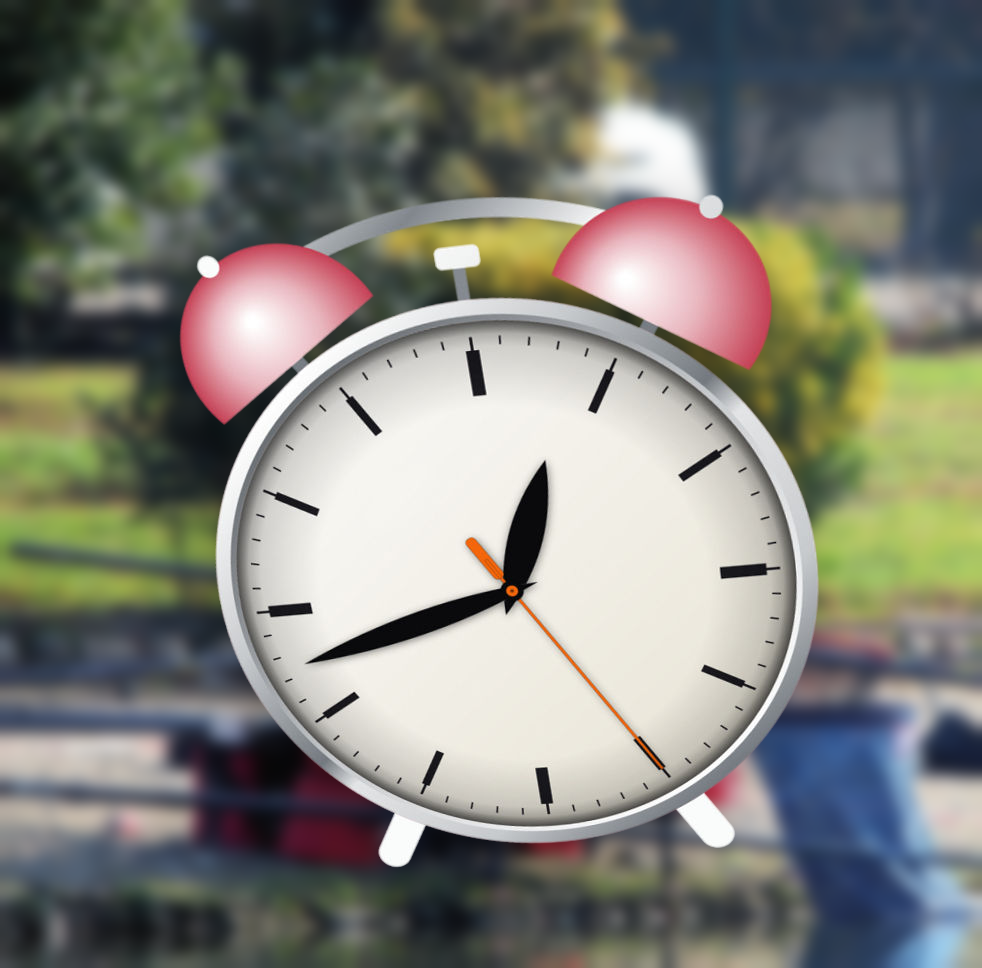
12:42:25
